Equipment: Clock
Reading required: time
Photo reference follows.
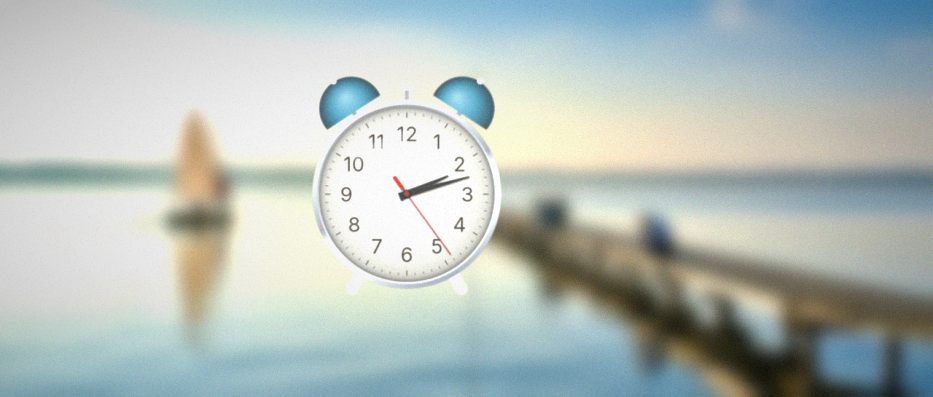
2:12:24
